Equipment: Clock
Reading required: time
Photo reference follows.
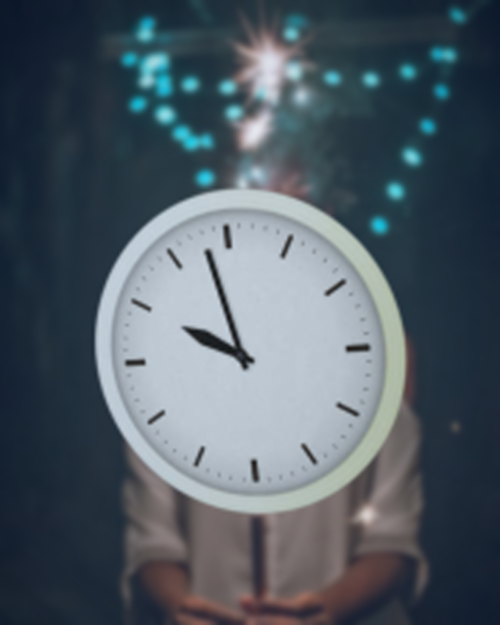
9:58
